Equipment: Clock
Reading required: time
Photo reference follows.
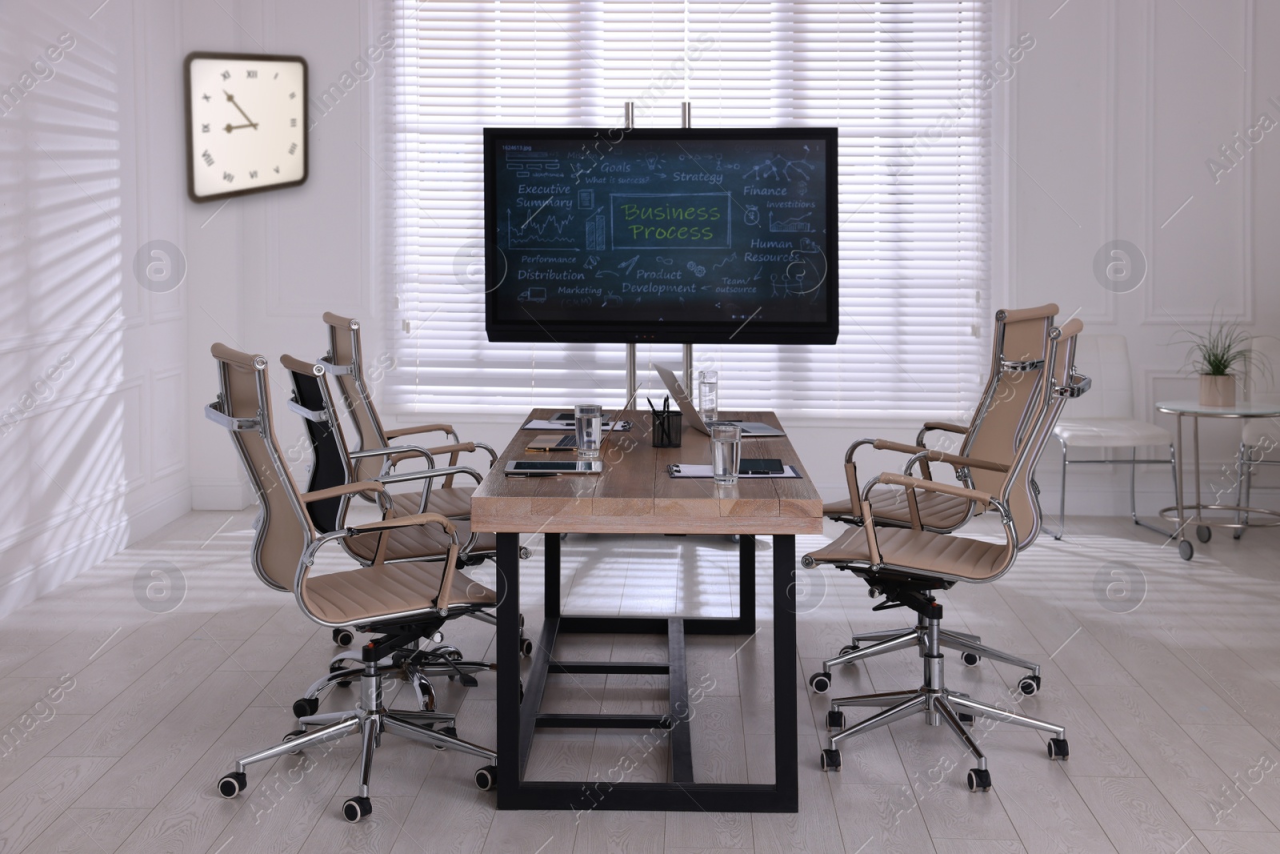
8:53
